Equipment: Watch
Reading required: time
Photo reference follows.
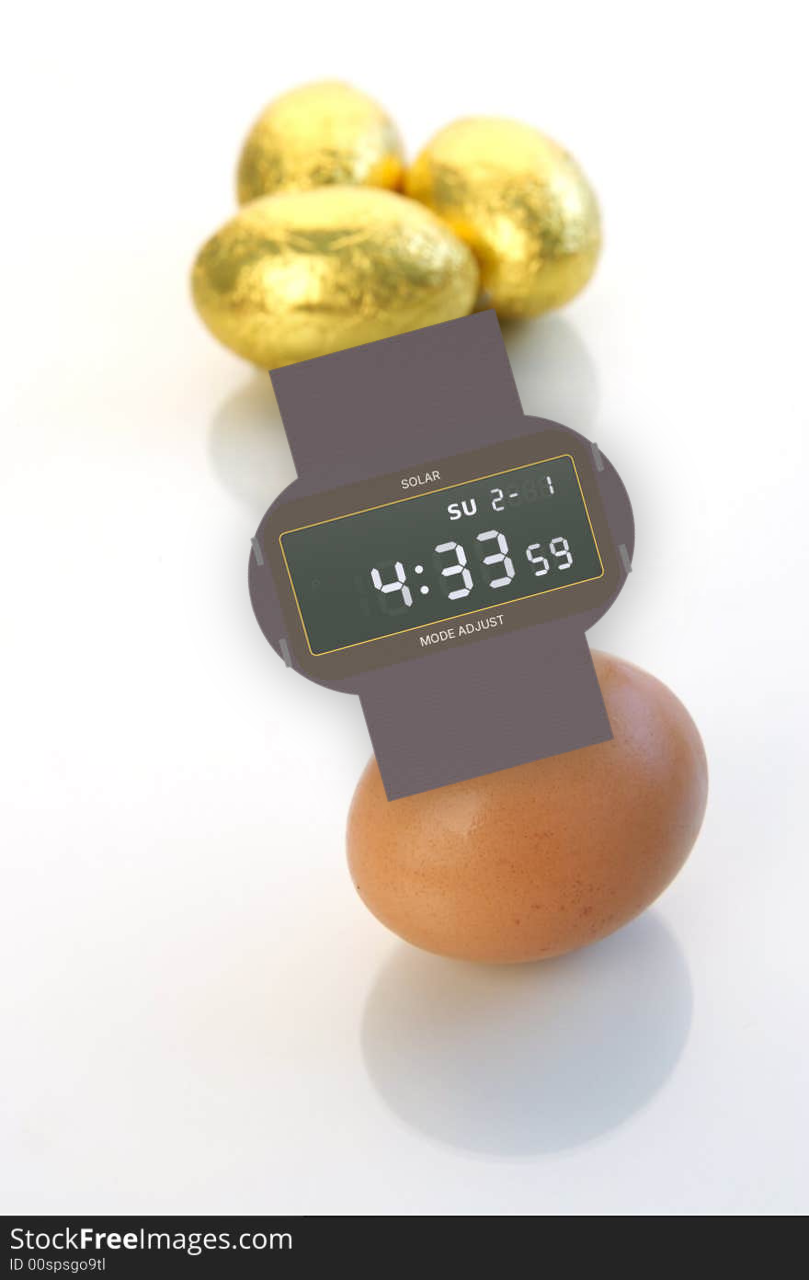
4:33:59
